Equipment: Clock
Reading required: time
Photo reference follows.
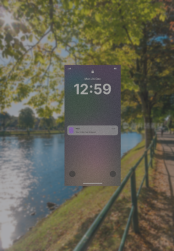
12:59
